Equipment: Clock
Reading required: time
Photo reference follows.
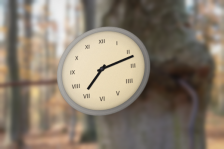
7:12
